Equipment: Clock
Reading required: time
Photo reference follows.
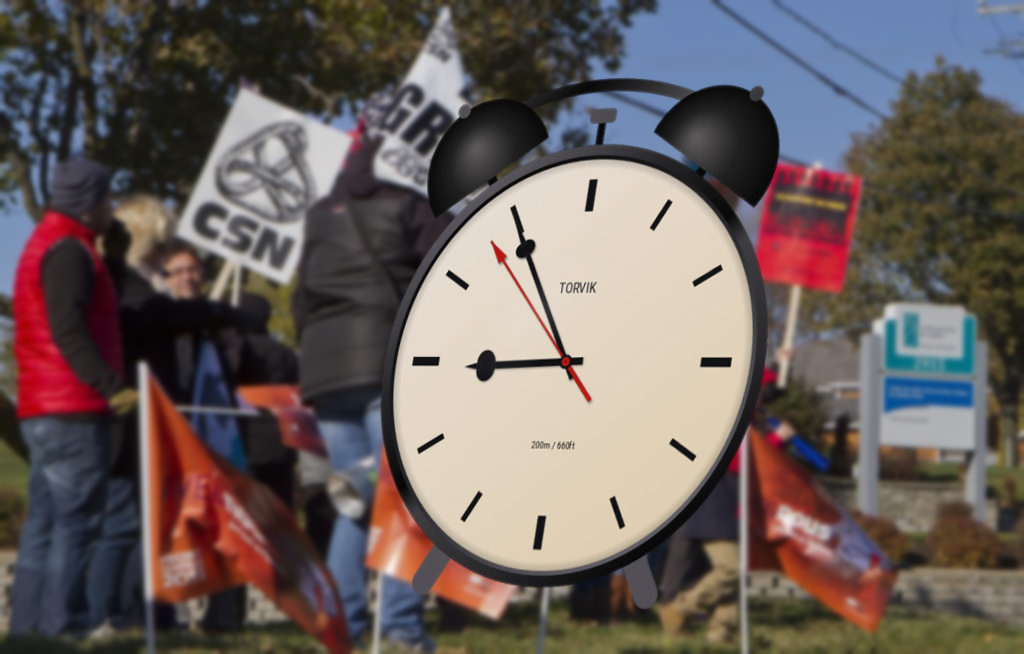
8:54:53
